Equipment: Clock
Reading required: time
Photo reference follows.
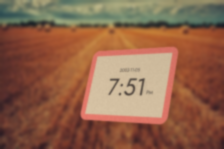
7:51
